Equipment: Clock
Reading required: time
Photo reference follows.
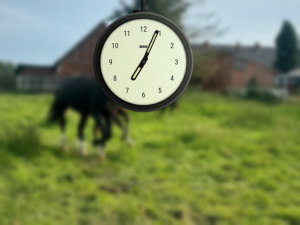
7:04
